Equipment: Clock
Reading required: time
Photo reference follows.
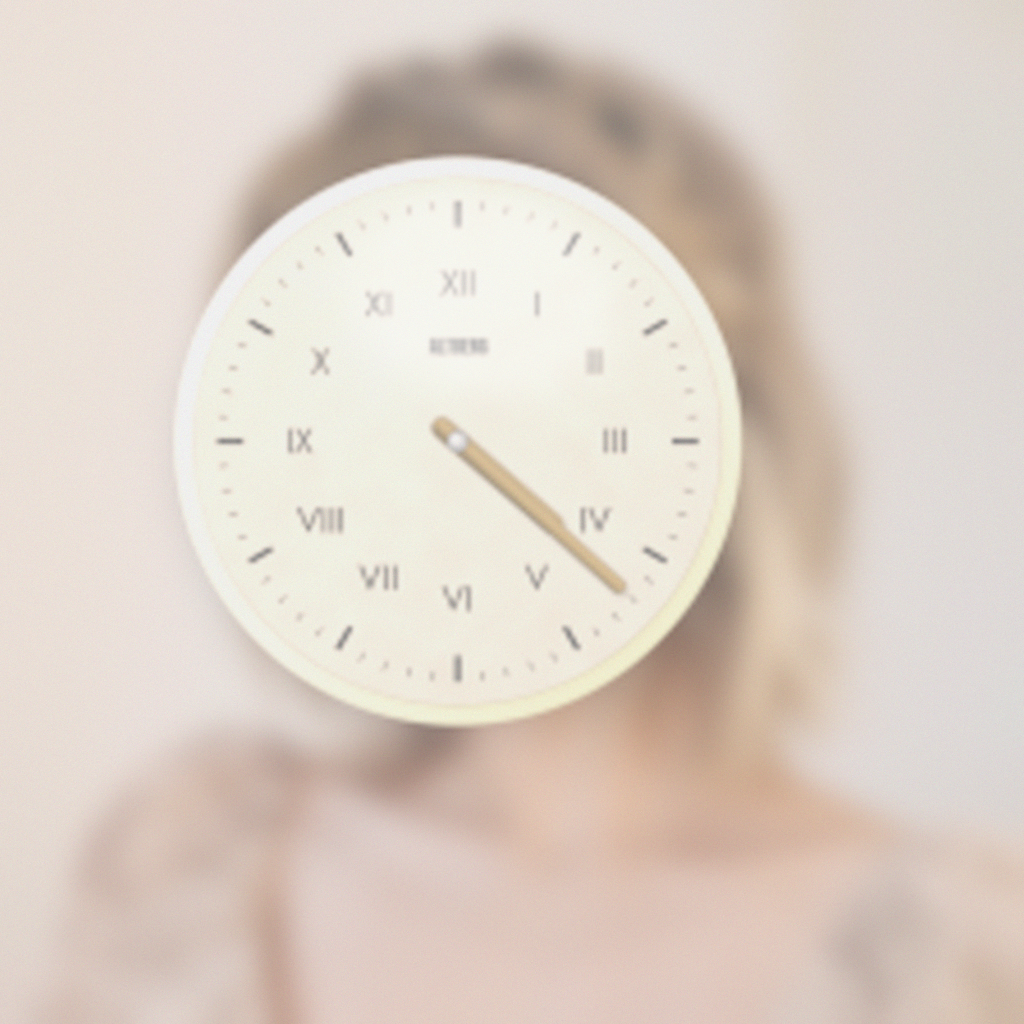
4:22
